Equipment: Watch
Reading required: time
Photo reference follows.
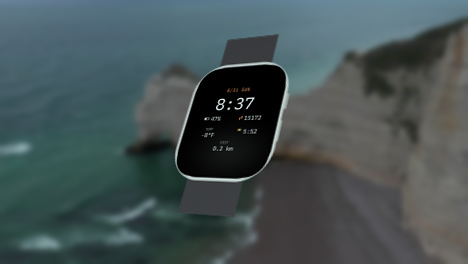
8:37
